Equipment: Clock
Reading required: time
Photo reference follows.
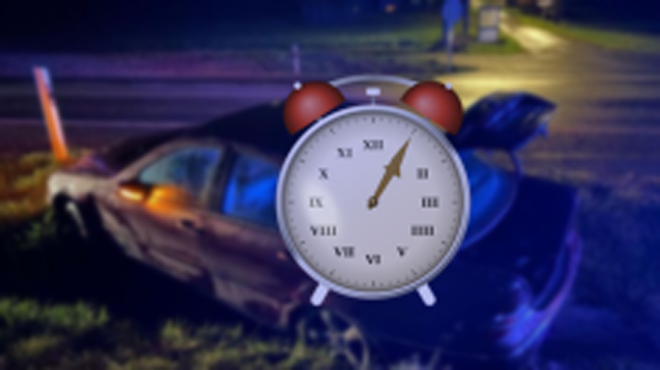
1:05
